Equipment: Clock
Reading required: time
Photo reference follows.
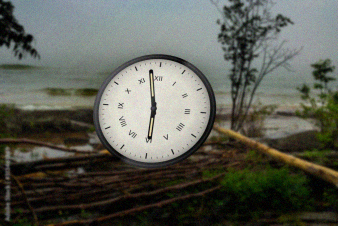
5:58
